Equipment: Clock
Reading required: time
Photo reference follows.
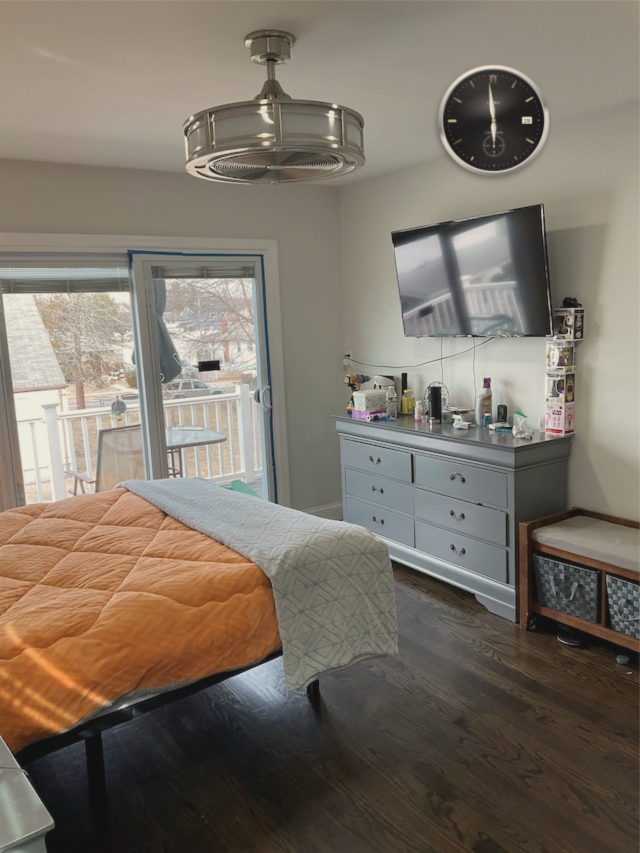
5:59
